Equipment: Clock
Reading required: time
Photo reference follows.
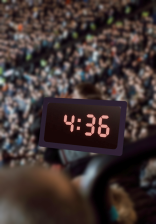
4:36
